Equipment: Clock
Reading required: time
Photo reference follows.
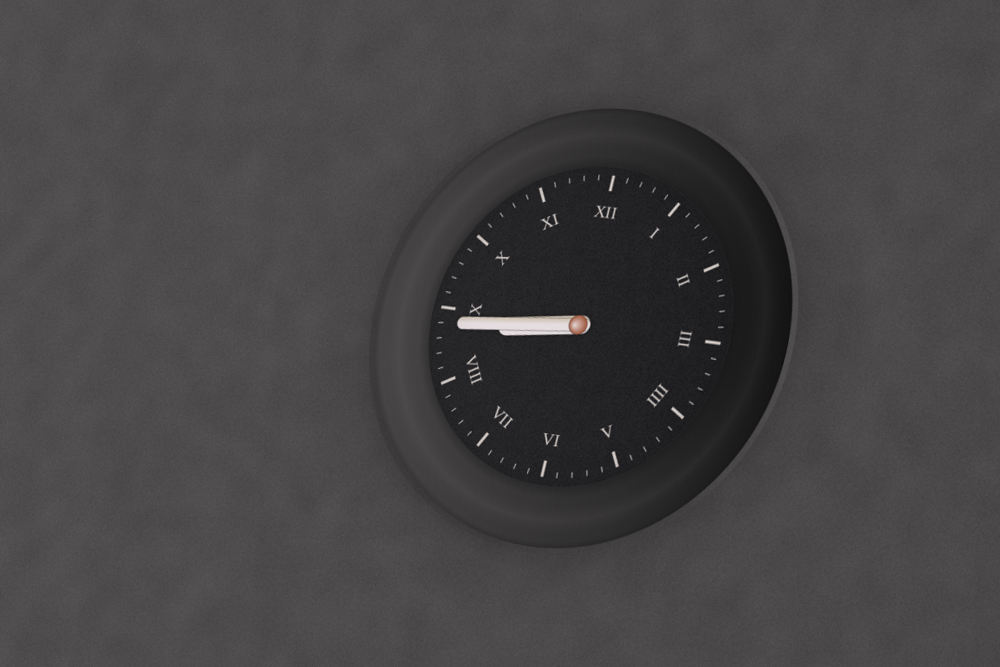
8:44
